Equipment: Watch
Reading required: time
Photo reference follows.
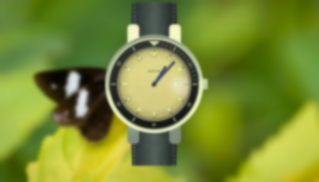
1:07
